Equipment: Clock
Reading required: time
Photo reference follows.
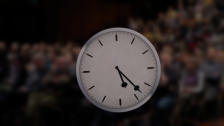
5:23
